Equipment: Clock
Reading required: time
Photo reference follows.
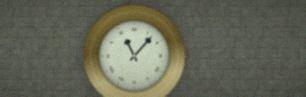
11:07
